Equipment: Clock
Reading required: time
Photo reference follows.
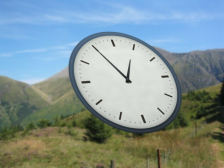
12:55
